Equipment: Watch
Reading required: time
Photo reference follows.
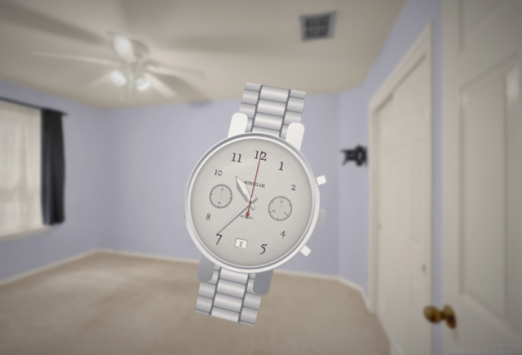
10:36
